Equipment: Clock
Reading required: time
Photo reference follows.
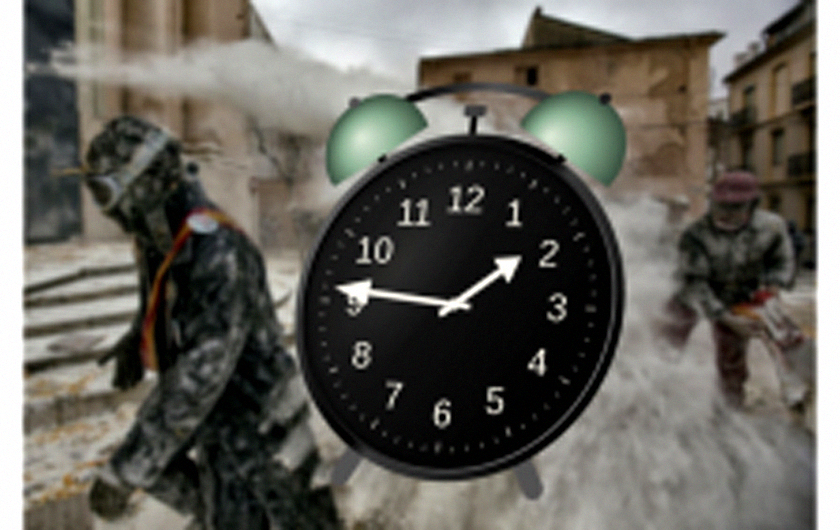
1:46
